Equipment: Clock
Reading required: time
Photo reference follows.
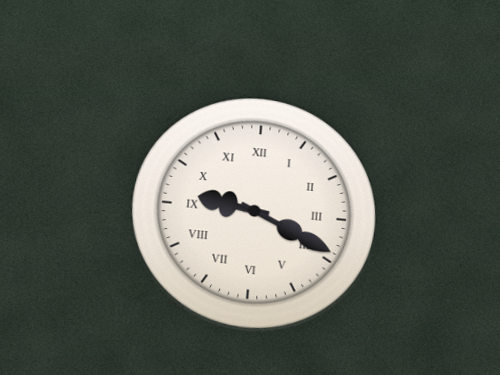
9:19
